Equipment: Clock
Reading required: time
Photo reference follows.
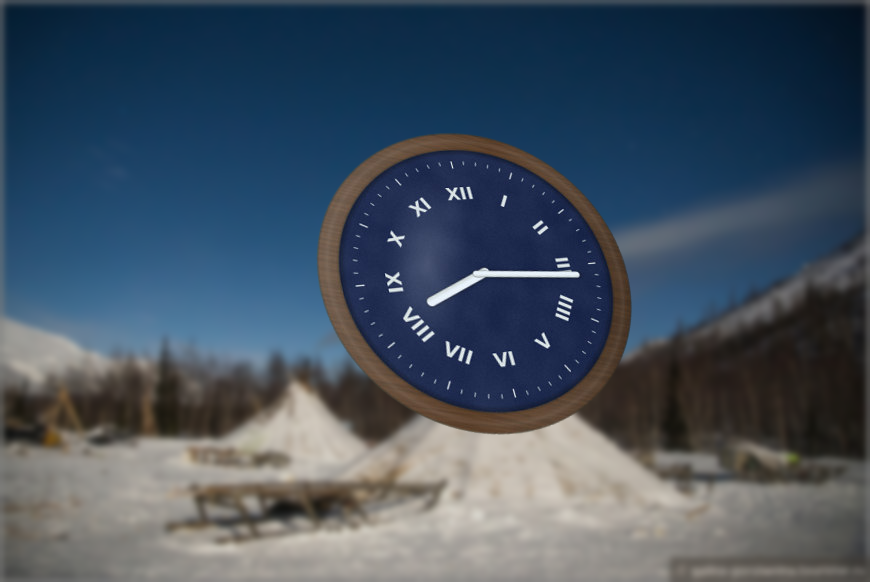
8:16
